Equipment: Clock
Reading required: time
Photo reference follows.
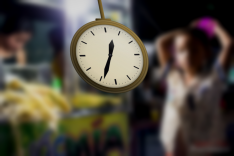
12:34
